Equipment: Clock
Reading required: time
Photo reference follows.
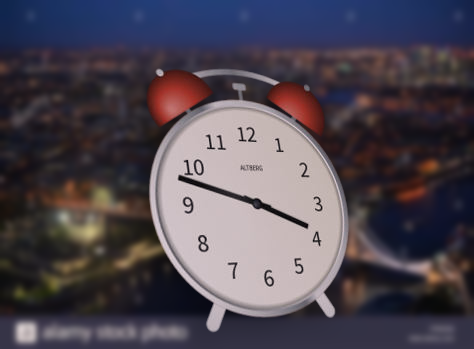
3:48
